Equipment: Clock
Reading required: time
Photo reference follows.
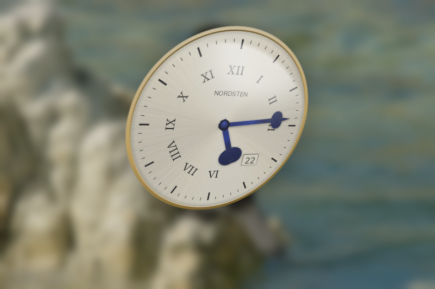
5:14
